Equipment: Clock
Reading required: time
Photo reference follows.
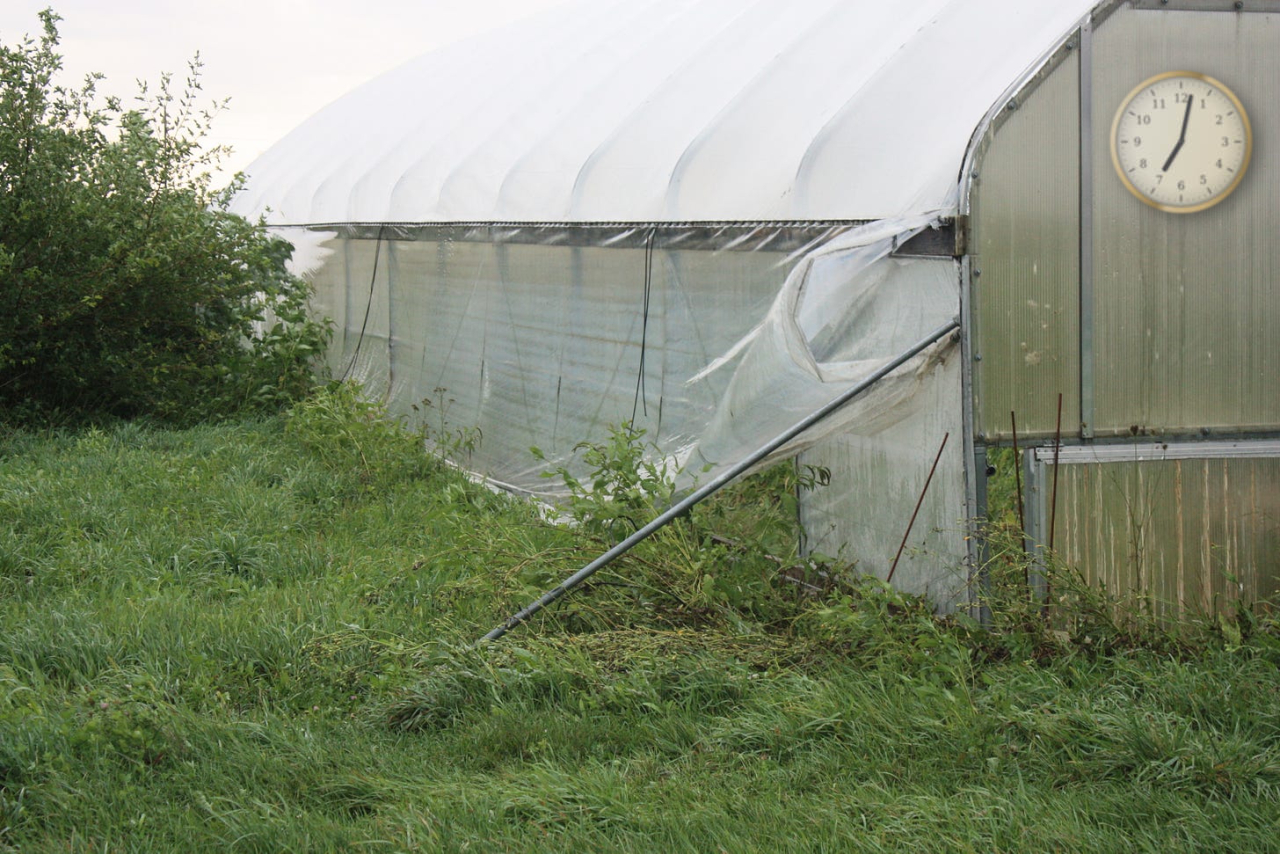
7:02
